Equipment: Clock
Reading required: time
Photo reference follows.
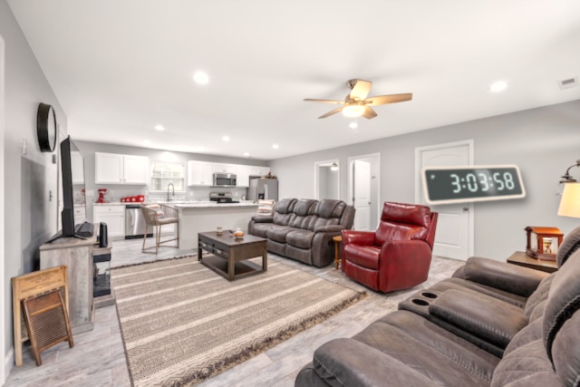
3:03:58
